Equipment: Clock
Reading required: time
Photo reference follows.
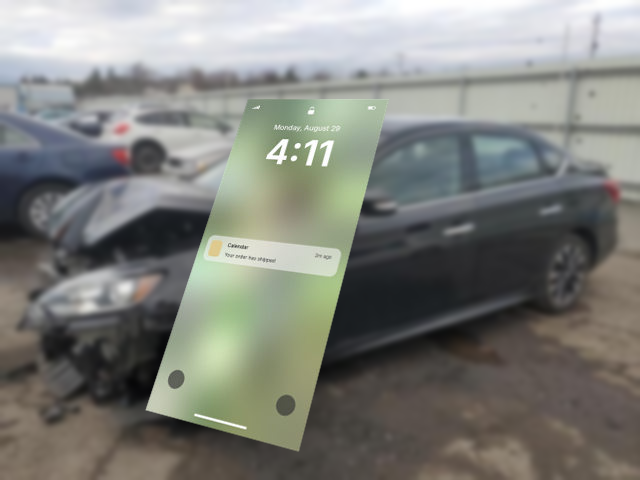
4:11
